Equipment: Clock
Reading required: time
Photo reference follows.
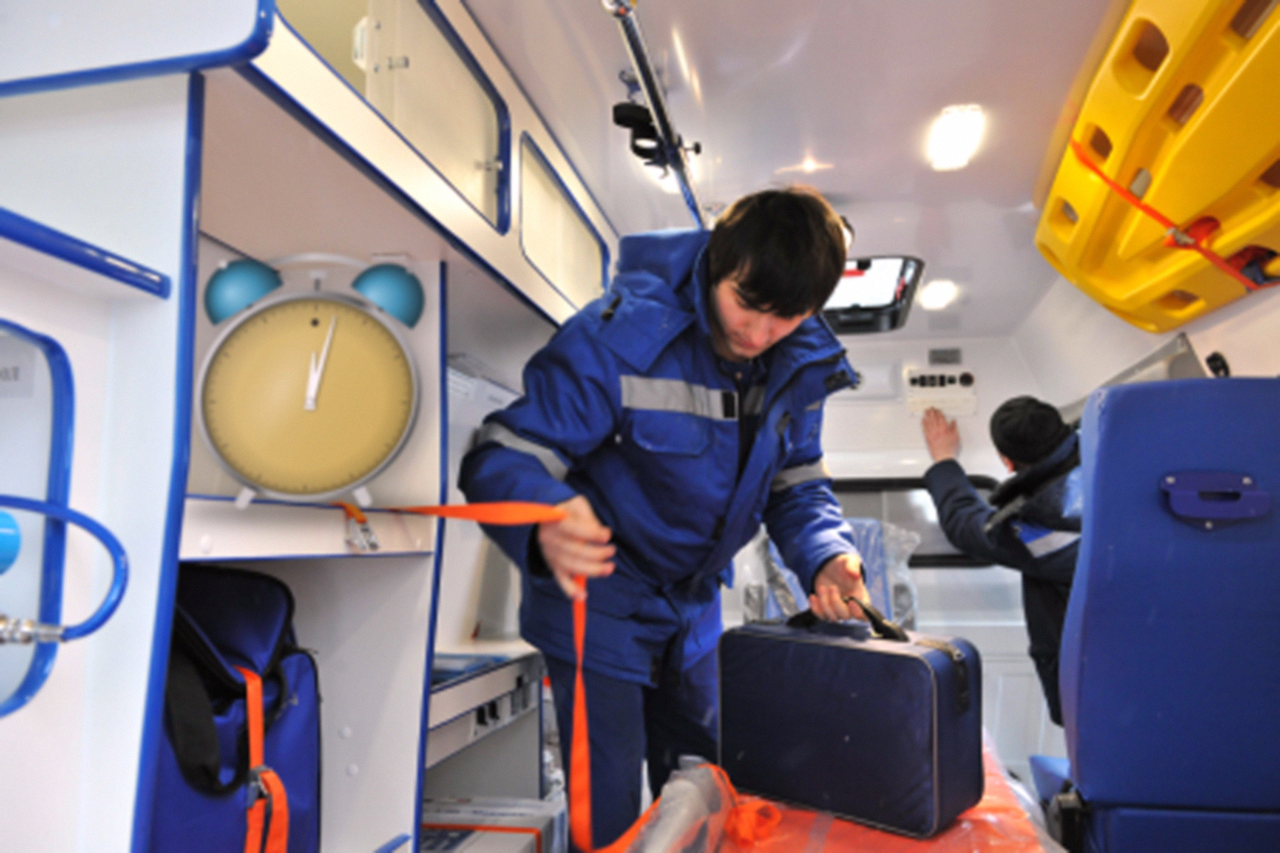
12:02
